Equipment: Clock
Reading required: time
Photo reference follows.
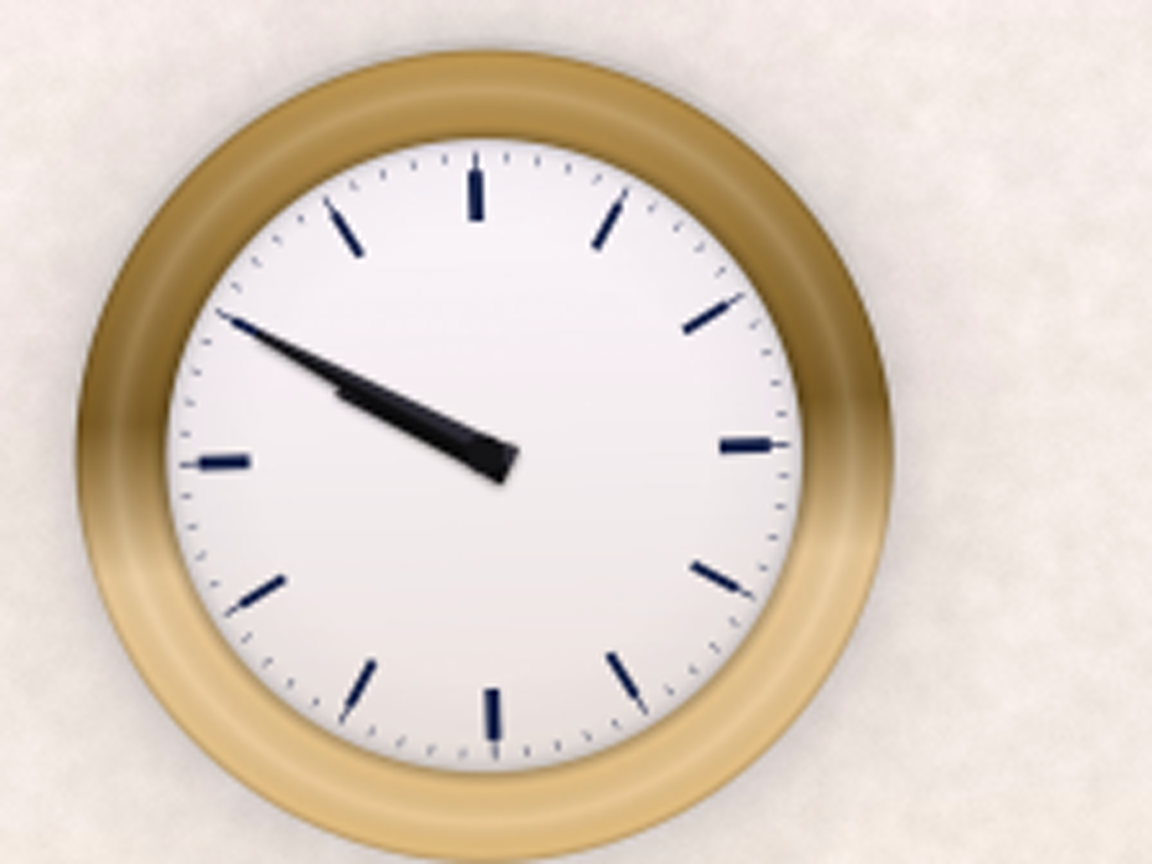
9:50
